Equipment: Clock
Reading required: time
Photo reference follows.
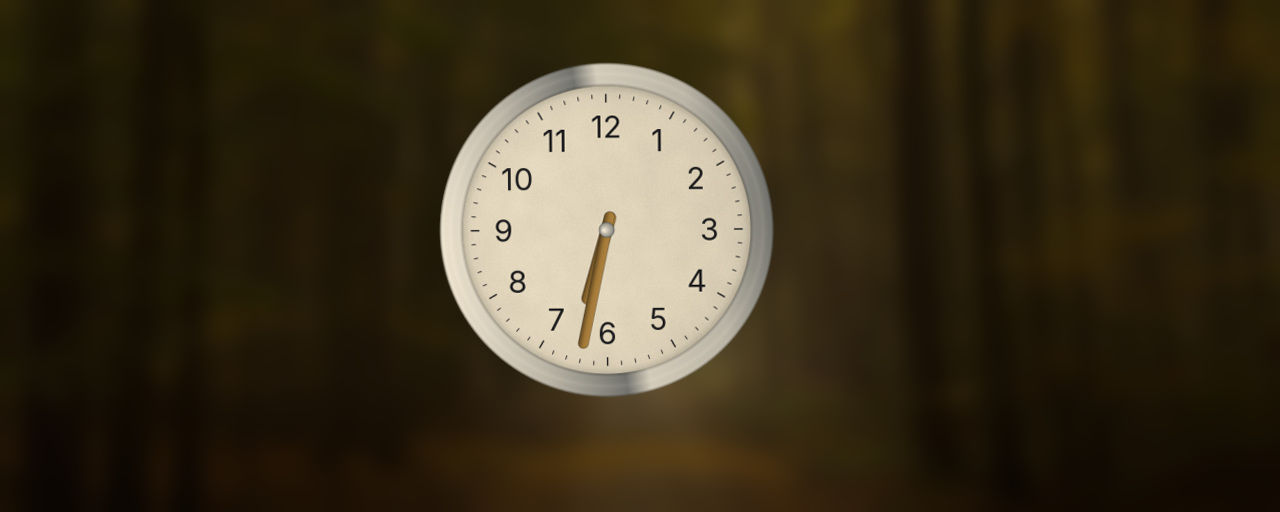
6:32
